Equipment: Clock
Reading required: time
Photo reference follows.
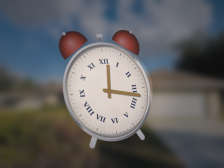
12:17
